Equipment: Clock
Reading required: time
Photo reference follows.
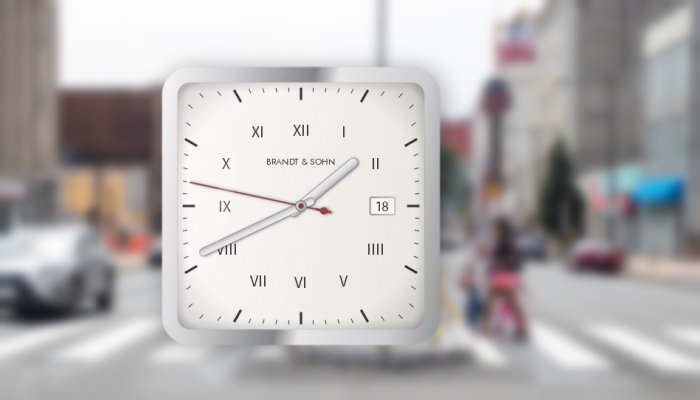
1:40:47
